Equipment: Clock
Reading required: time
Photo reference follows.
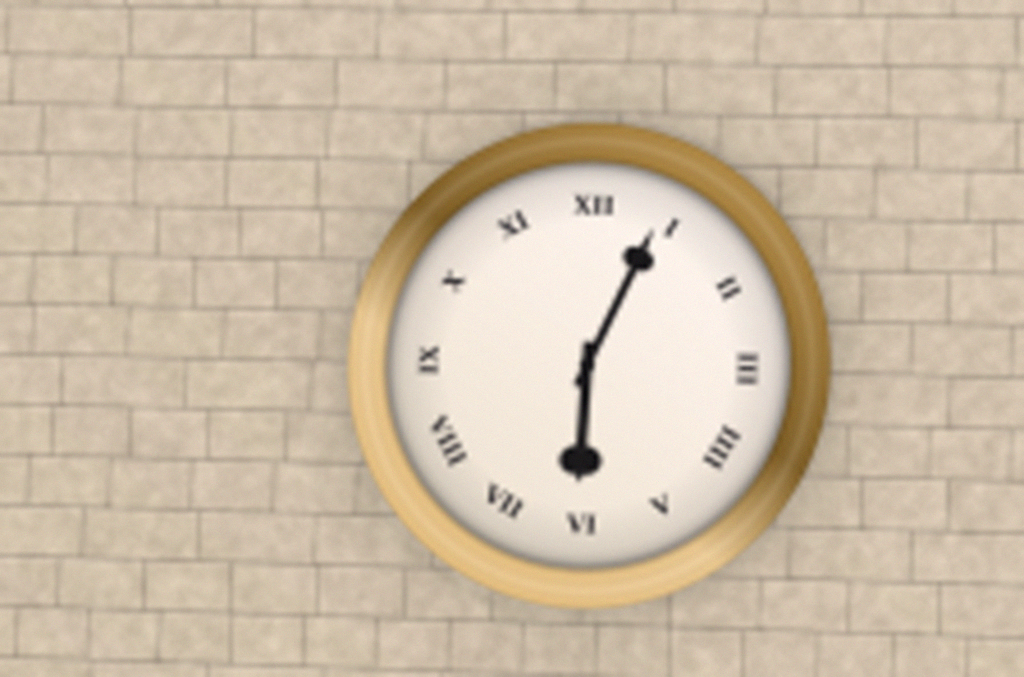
6:04
